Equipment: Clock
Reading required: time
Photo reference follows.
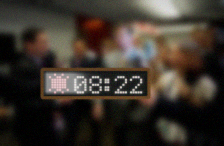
8:22
